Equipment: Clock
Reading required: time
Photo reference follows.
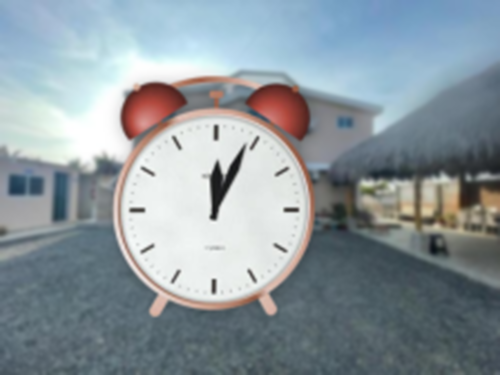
12:04
